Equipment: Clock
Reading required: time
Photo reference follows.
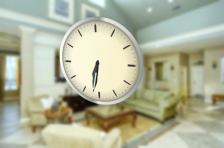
6:32
